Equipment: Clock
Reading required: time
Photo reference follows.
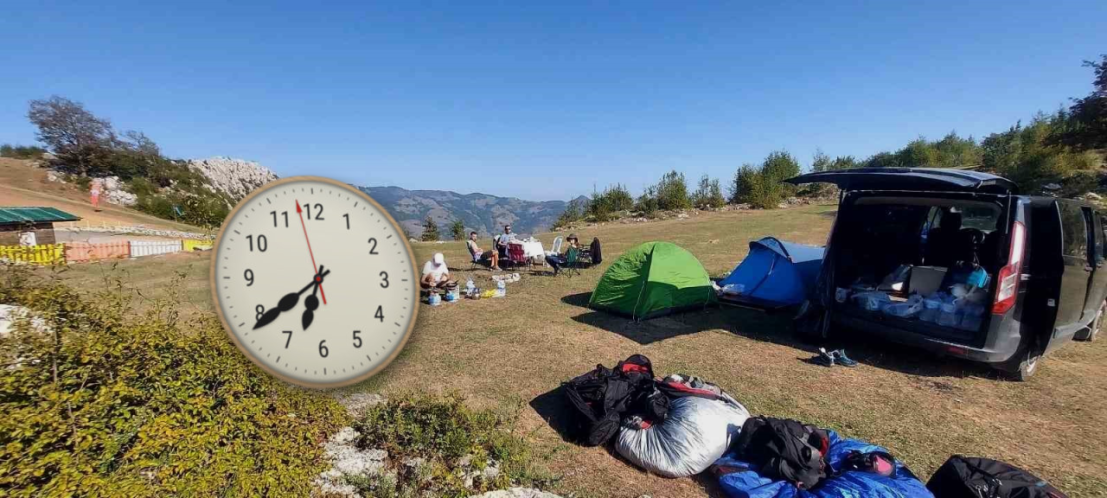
6:38:58
